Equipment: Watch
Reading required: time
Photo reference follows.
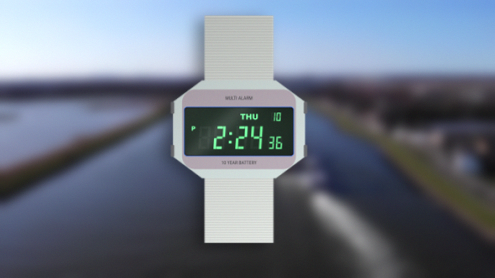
2:24:36
